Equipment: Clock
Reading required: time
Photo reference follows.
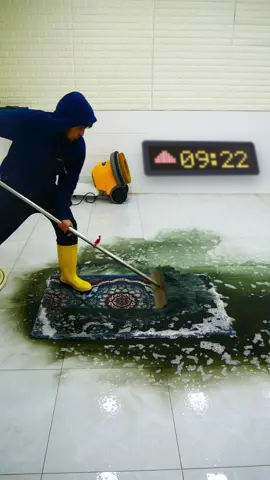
9:22
